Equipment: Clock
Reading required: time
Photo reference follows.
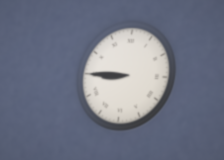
8:45
